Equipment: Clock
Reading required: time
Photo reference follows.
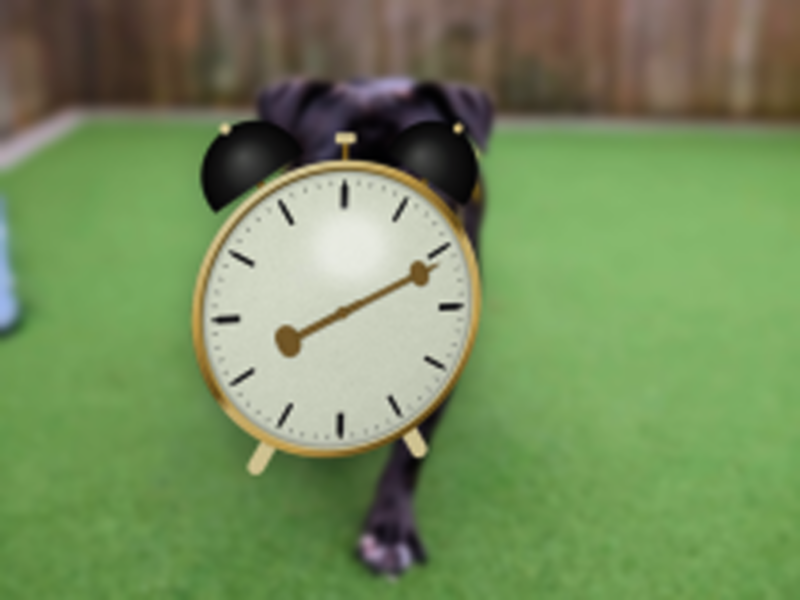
8:11
